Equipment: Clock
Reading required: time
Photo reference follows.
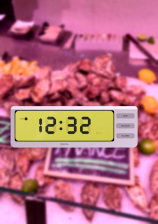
12:32
